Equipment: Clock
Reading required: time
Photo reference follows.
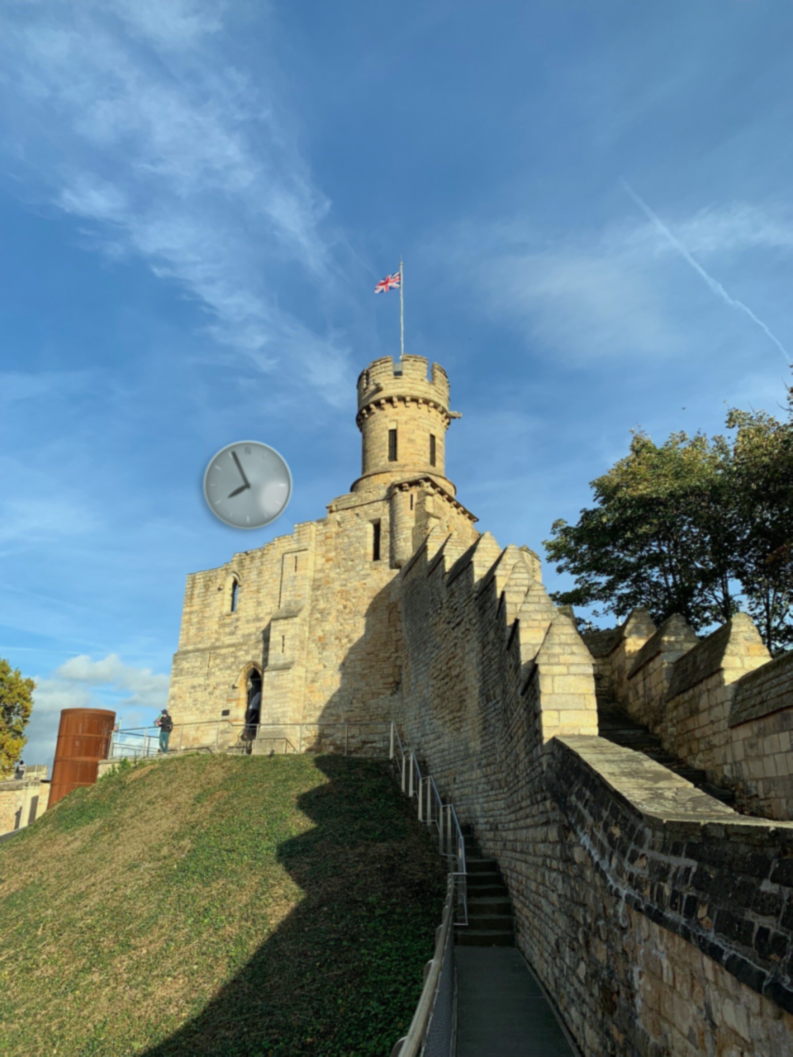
7:56
